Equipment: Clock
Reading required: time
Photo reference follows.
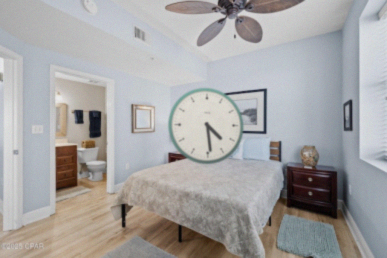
4:29
